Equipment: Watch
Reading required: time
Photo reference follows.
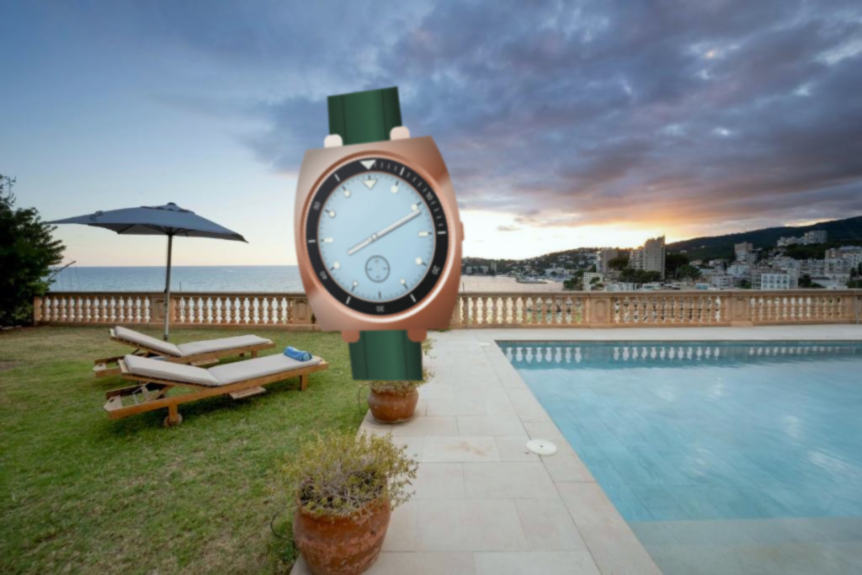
8:11
